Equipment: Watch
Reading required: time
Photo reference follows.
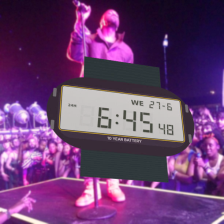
6:45:48
